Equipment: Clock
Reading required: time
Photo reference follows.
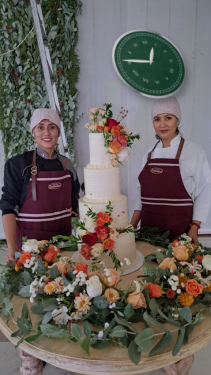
12:46
